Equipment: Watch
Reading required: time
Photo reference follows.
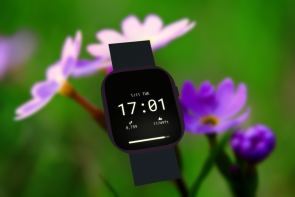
17:01
